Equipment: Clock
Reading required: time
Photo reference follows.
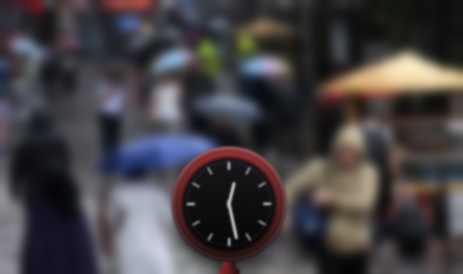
12:28
